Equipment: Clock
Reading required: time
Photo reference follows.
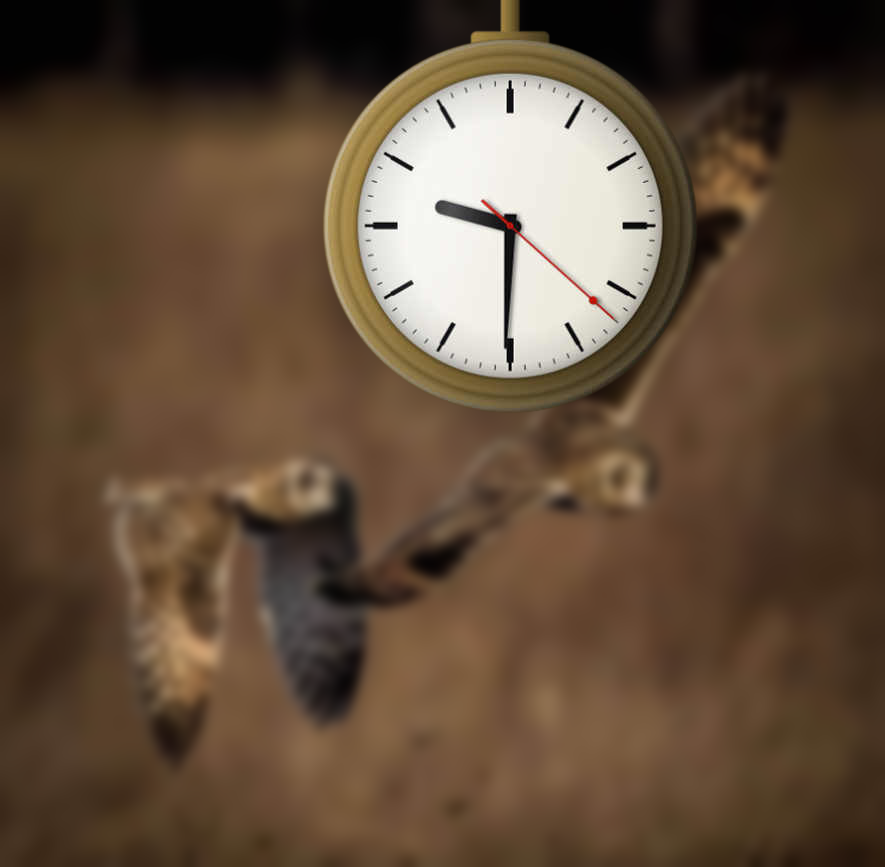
9:30:22
